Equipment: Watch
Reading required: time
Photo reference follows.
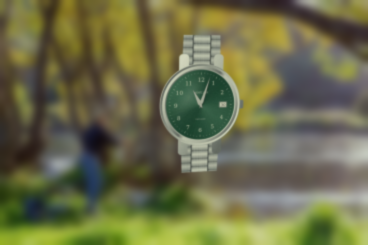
11:03
